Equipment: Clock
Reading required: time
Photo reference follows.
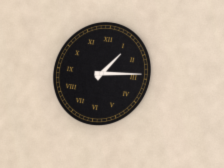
1:14
